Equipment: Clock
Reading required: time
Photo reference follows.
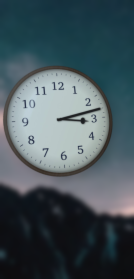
3:13
